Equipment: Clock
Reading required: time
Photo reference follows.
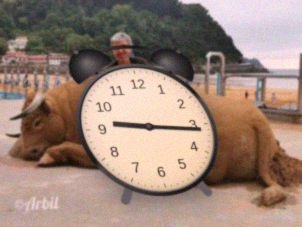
9:16
